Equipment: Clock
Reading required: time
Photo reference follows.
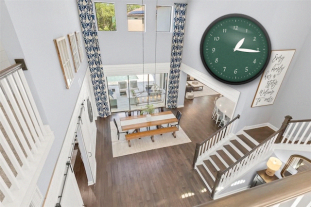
1:16
